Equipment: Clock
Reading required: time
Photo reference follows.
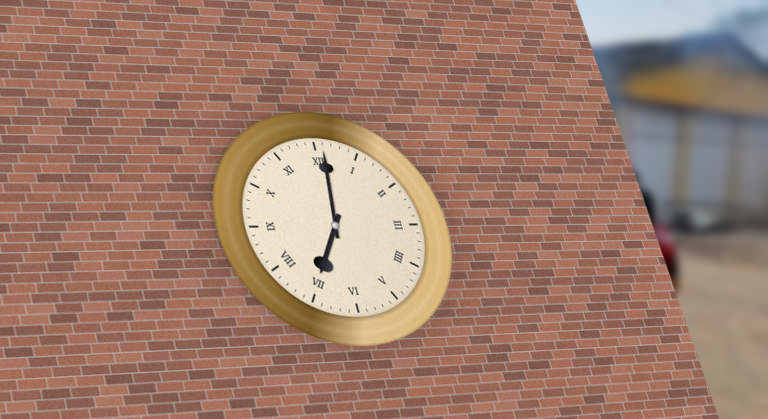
7:01
